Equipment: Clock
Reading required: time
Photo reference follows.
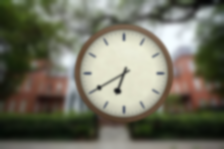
6:40
